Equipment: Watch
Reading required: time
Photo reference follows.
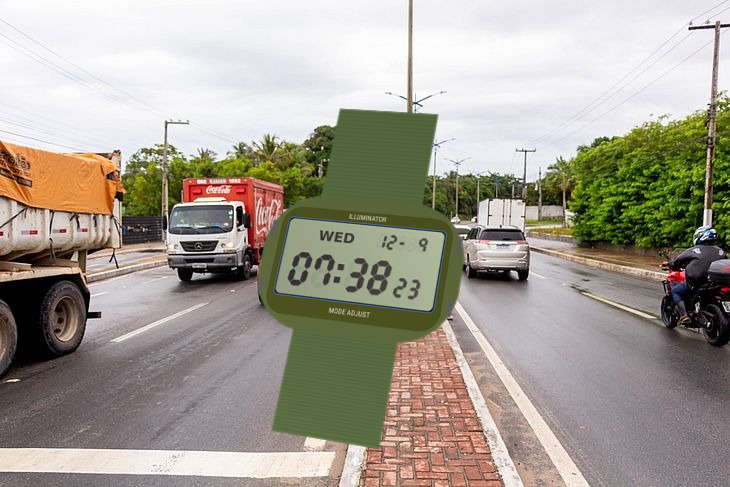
7:38:23
